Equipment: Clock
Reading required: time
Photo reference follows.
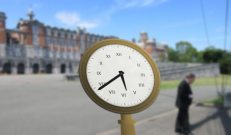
5:39
